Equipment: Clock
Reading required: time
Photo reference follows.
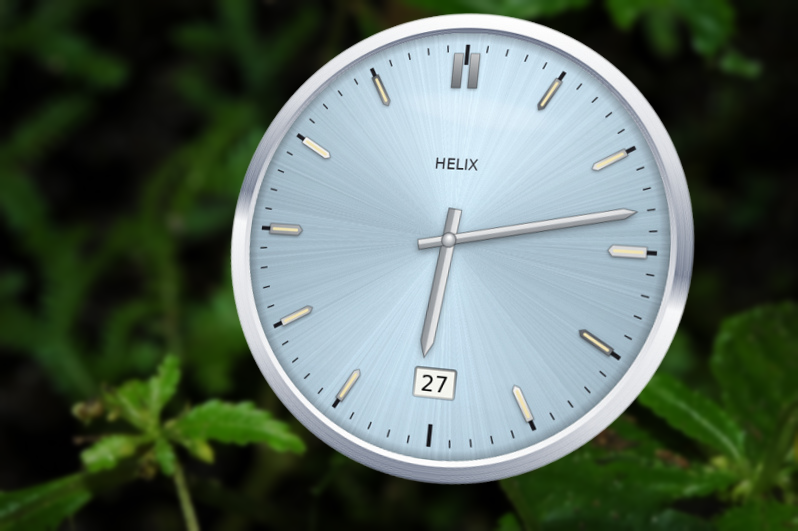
6:13
